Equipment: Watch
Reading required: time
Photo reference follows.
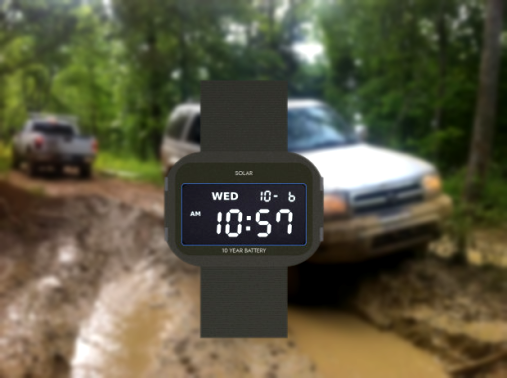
10:57
